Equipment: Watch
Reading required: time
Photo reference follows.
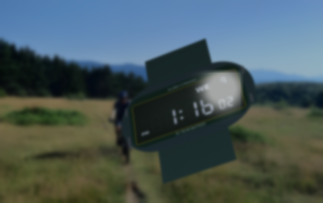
1:16
